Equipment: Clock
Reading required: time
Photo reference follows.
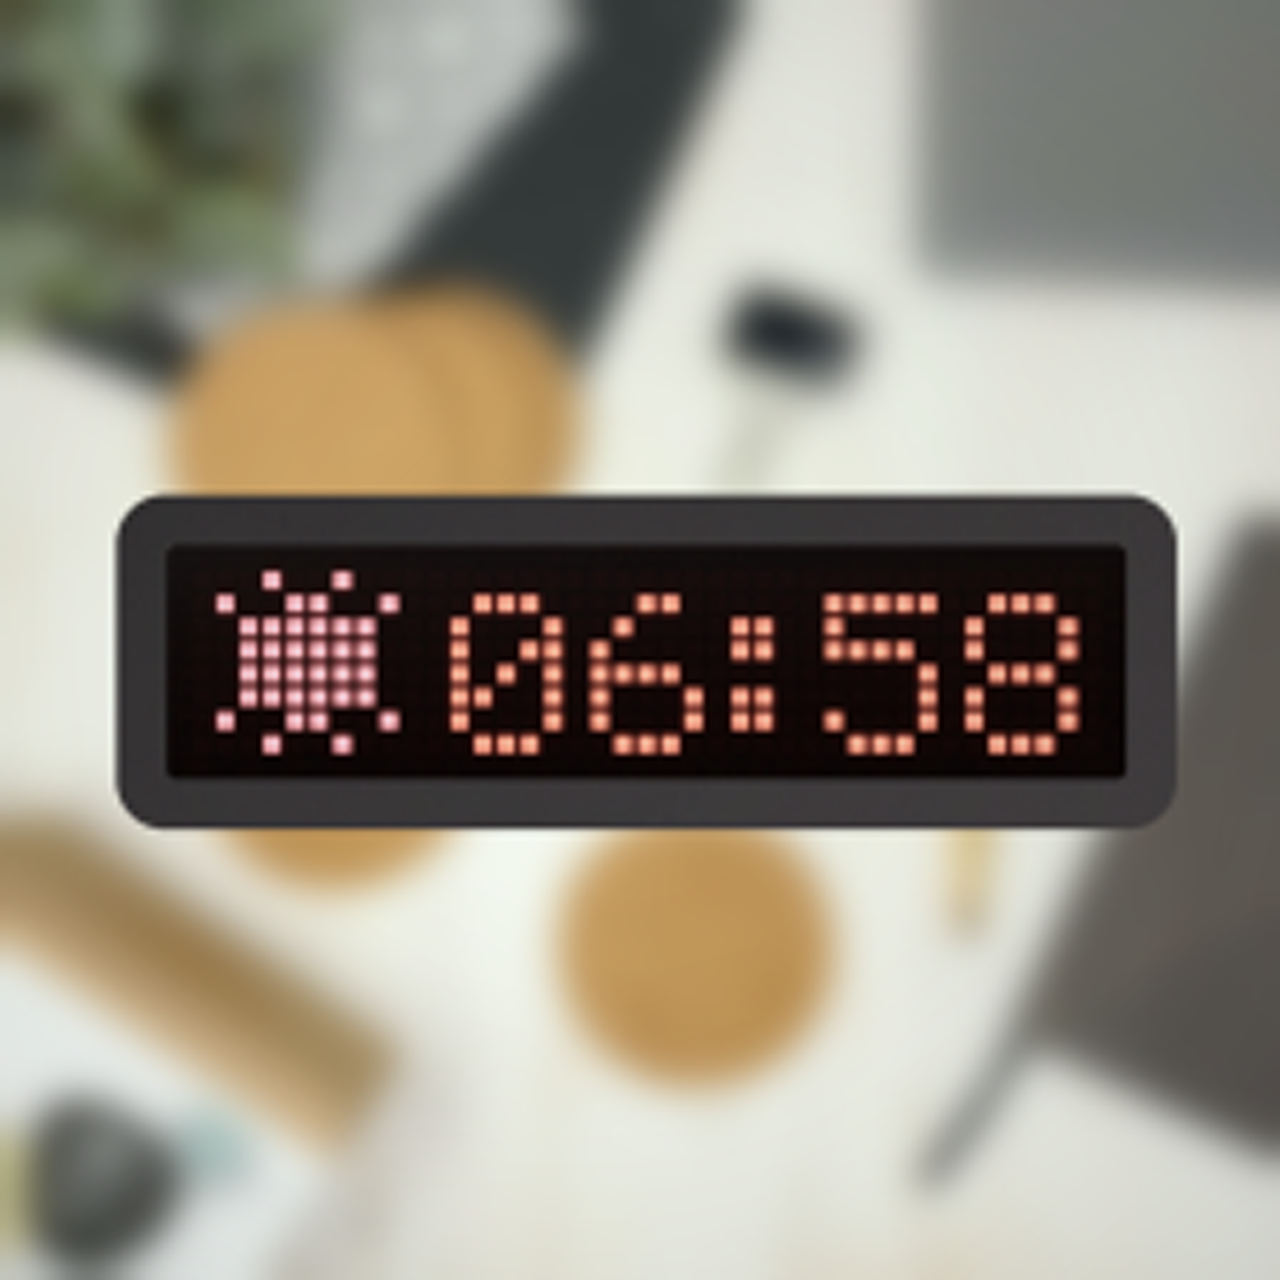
6:58
